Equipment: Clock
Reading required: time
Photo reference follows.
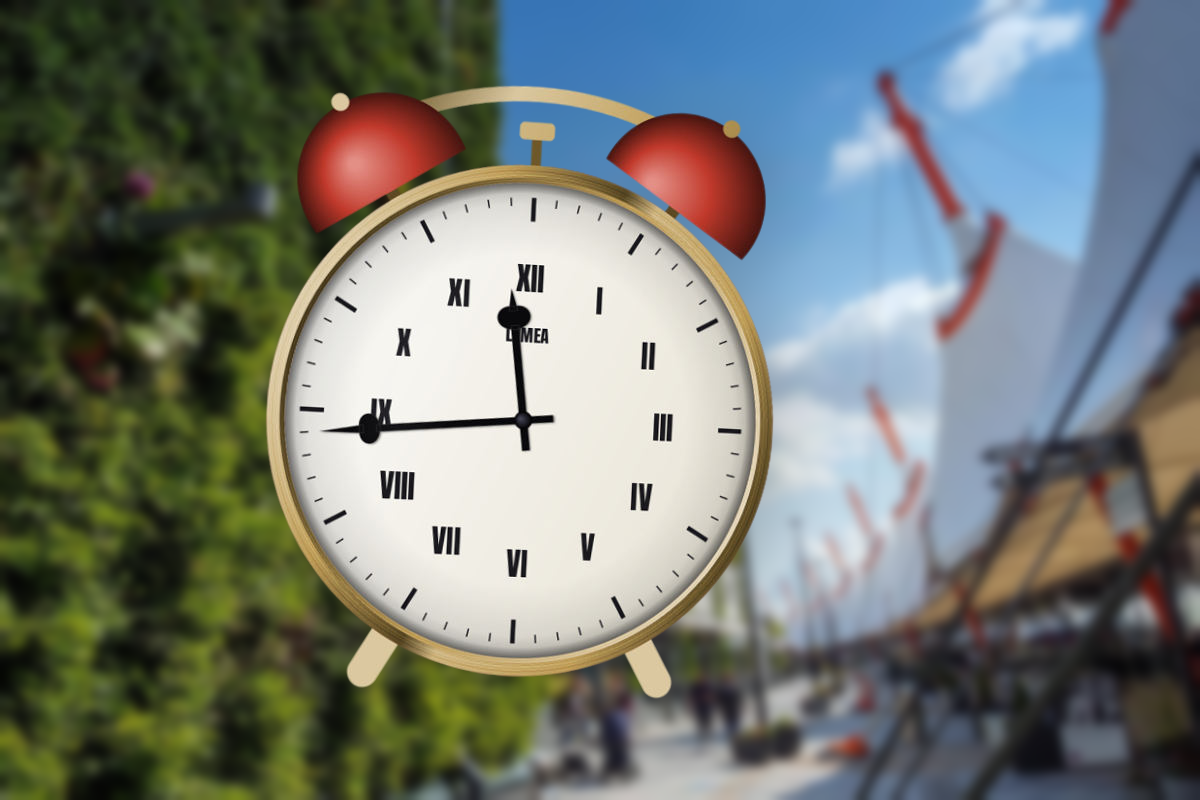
11:44
